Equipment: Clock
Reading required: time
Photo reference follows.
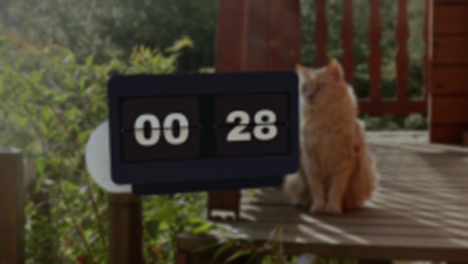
0:28
